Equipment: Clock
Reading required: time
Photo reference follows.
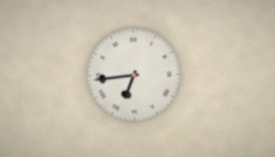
6:44
